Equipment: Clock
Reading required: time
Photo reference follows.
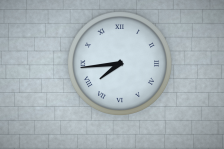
7:44
